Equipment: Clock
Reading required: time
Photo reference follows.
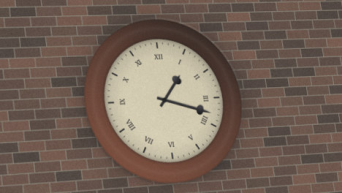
1:18
